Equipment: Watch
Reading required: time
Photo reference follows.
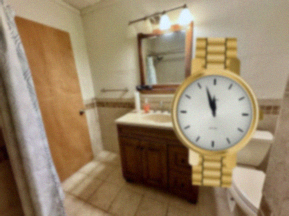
11:57
